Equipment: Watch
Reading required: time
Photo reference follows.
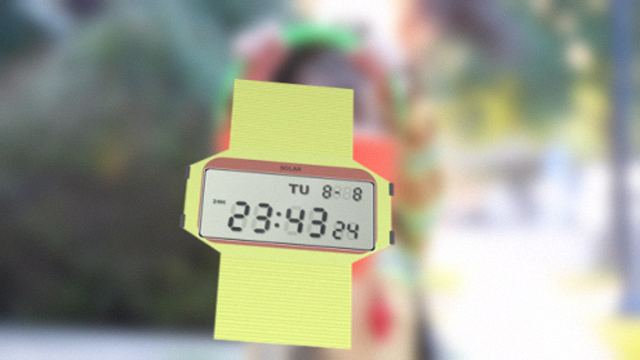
23:43:24
